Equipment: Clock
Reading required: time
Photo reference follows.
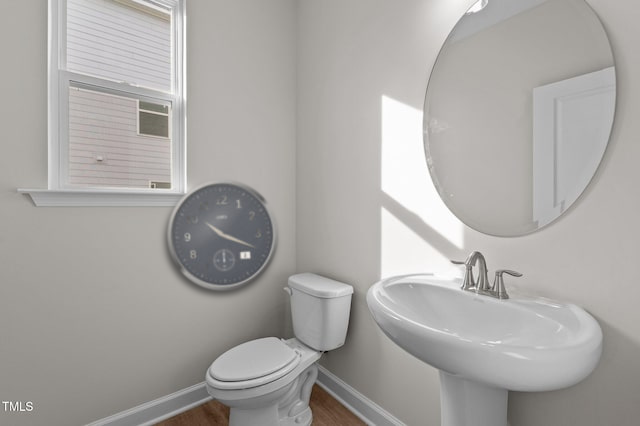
10:19
